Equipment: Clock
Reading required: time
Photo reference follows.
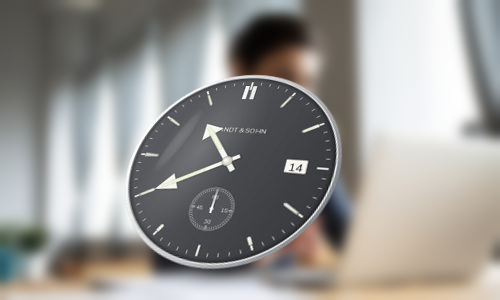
10:40
